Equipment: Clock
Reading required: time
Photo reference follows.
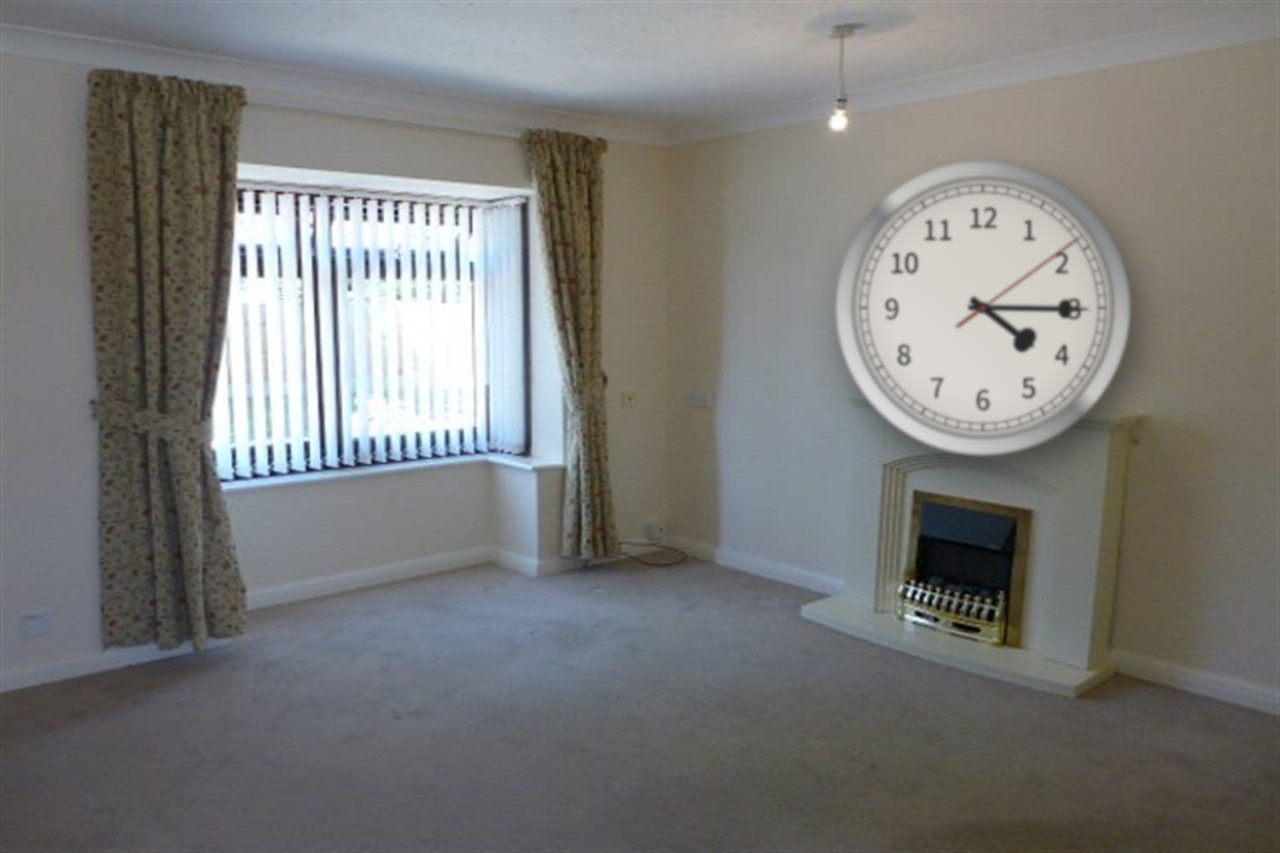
4:15:09
